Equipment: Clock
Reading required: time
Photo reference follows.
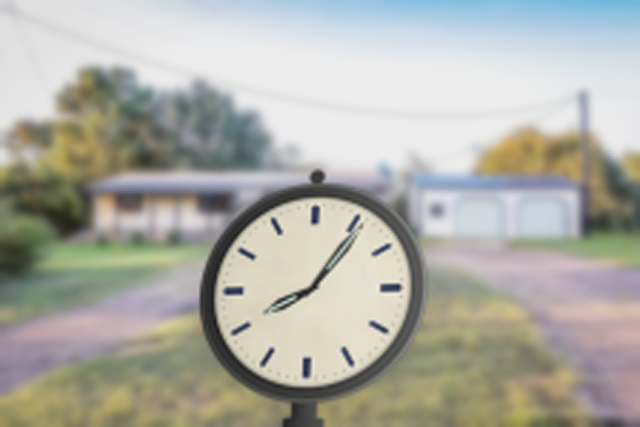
8:06
